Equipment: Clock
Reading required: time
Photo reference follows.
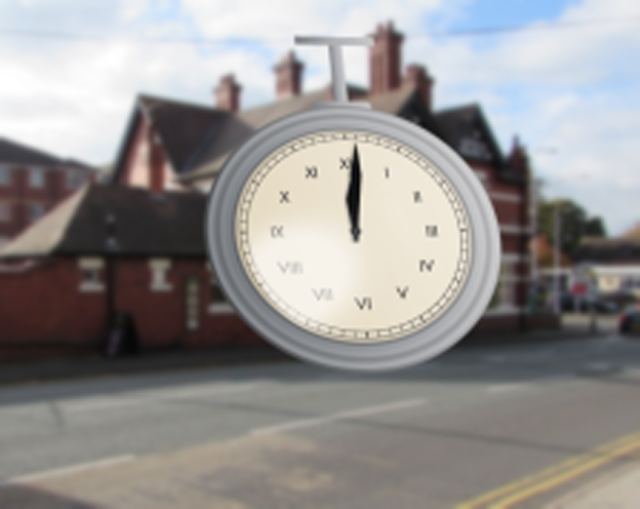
12:01
